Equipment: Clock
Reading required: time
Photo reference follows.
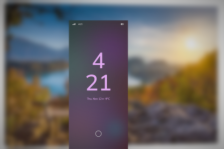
4:21
